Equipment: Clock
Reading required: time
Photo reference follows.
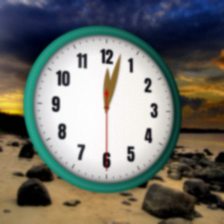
12:02:30
